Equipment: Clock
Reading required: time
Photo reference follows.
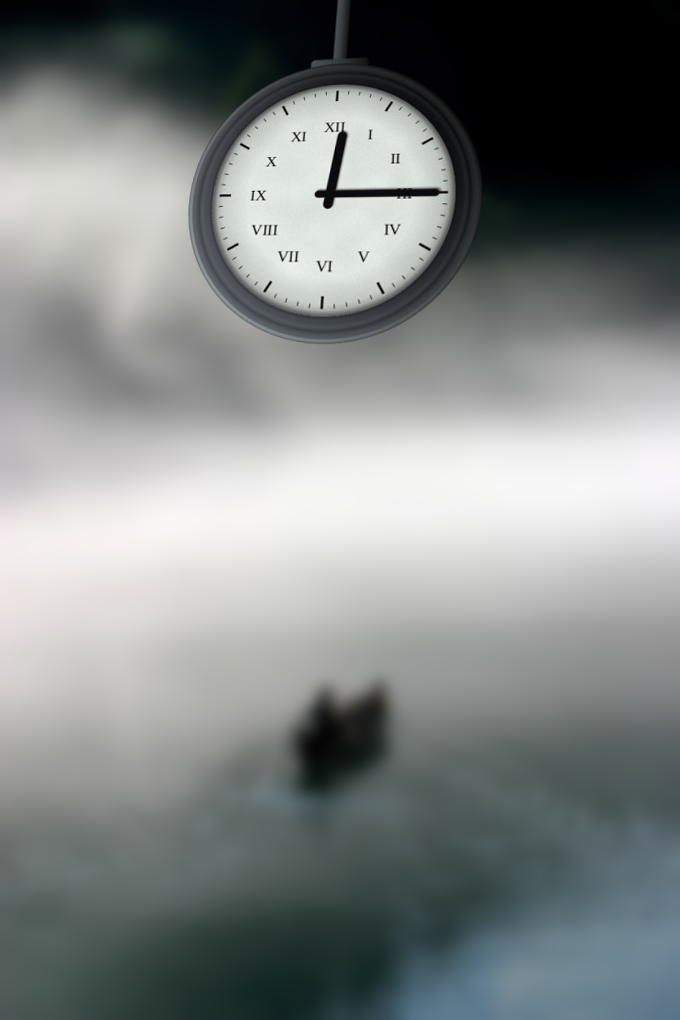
12:15
